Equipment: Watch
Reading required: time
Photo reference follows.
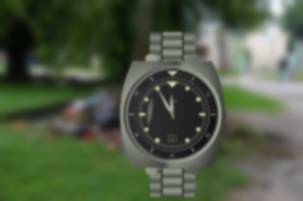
11:55
